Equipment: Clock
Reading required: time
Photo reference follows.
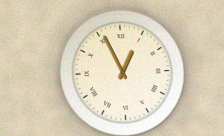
12:56
